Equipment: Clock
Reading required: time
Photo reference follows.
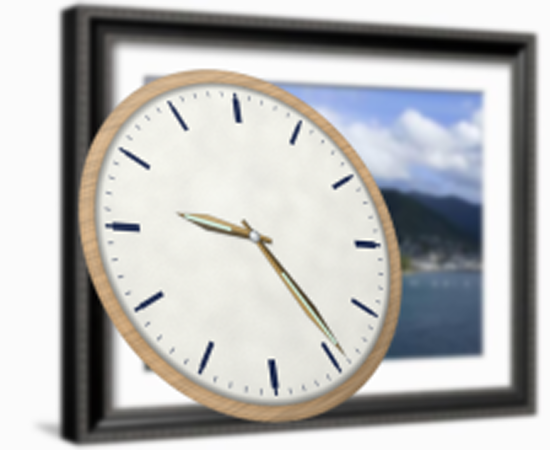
9:24
